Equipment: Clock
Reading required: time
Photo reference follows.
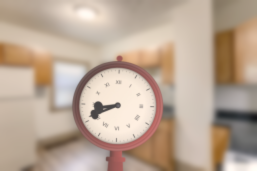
8:41
